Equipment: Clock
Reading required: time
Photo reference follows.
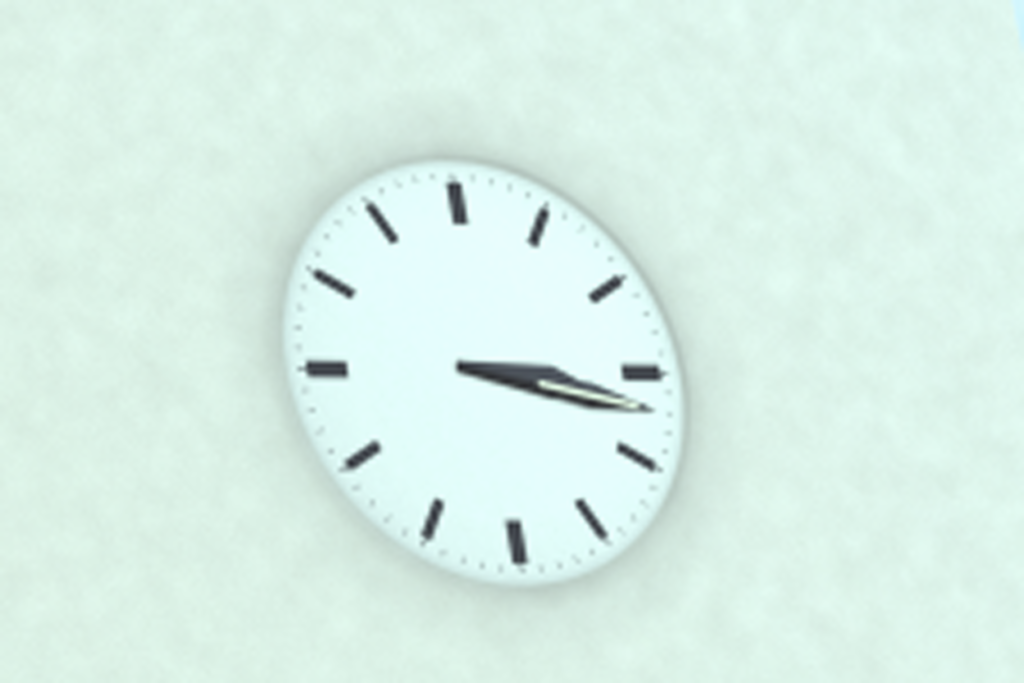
3:17
